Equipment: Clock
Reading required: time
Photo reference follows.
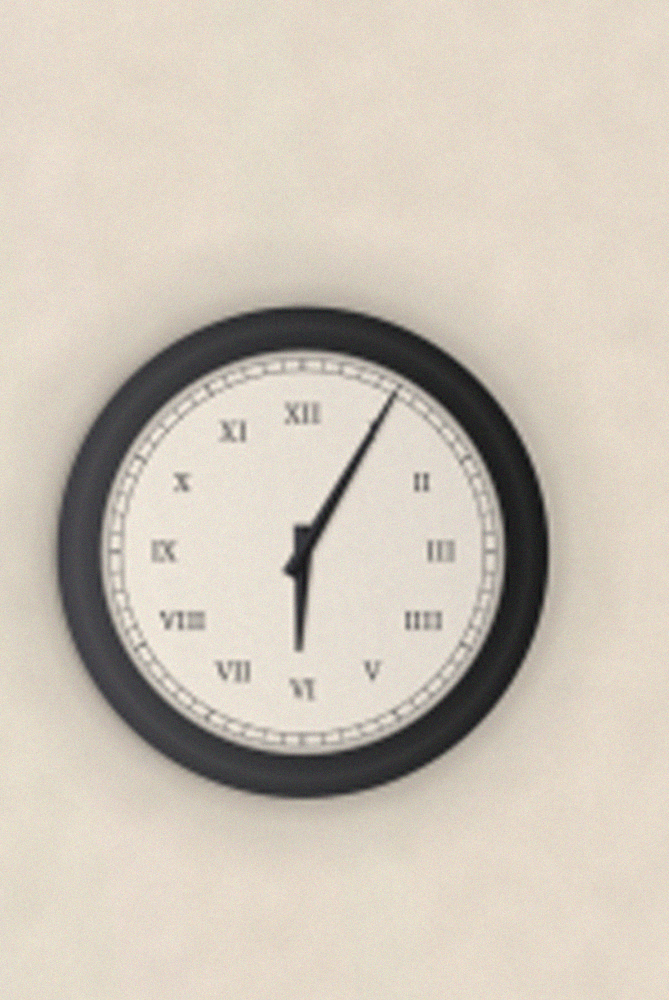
6:05
